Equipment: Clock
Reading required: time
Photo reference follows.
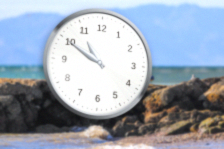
10:50
